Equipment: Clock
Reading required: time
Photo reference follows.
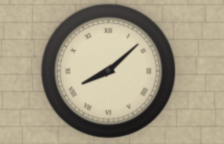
8:08
